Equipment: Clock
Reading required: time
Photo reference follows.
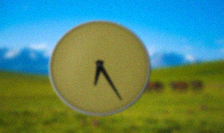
6:25
